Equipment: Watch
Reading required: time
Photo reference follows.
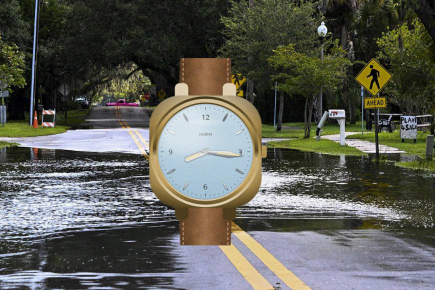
8:16
